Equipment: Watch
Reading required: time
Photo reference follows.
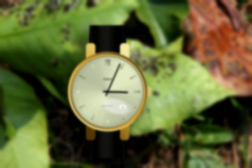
3:04
